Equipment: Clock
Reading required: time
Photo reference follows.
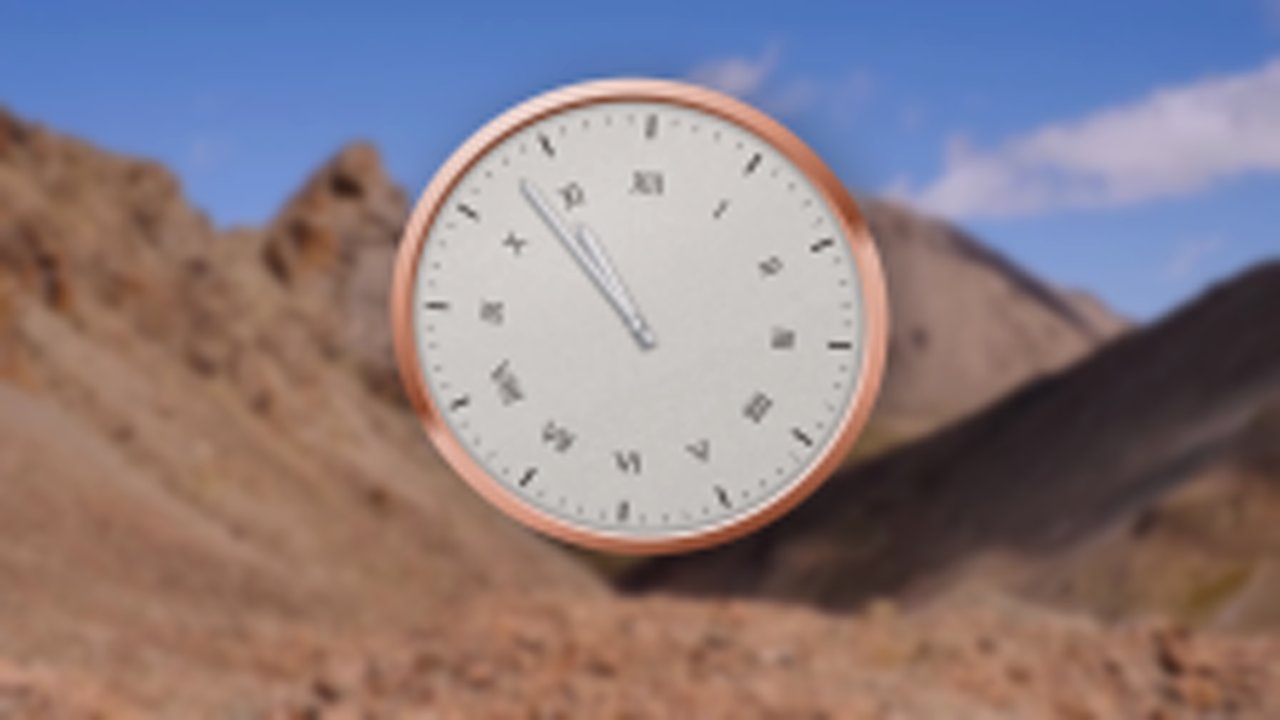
10:53
